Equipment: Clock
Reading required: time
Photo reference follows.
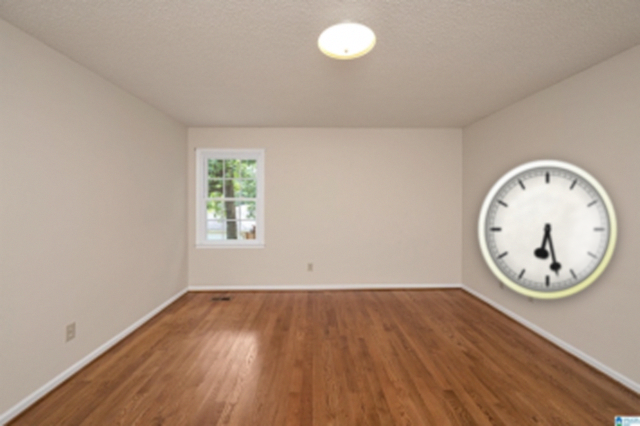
6:28
